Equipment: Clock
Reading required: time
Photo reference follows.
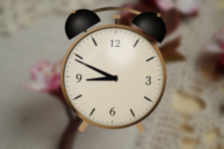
8:49
